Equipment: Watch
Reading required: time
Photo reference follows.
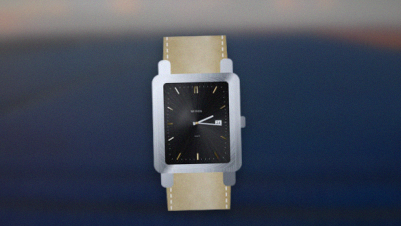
2:16
